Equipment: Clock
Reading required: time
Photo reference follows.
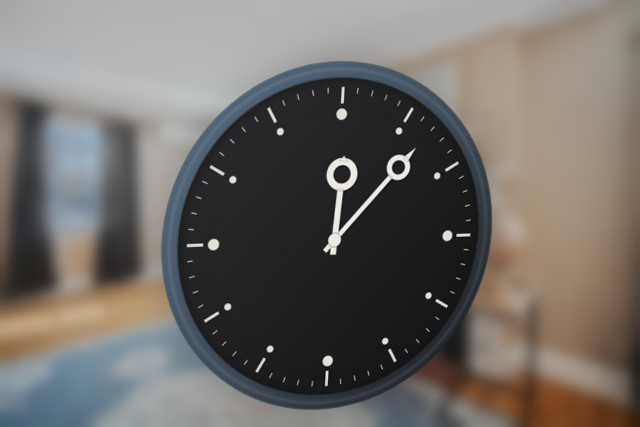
12:07
